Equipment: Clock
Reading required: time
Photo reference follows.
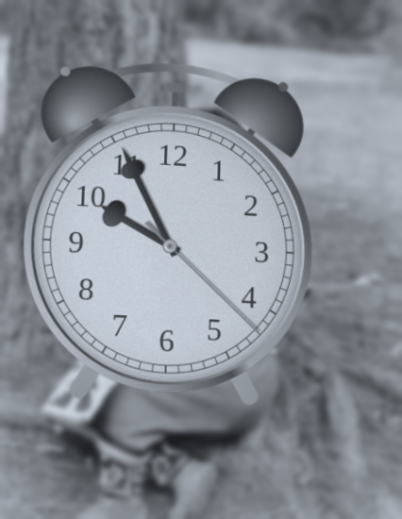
9:55:22
